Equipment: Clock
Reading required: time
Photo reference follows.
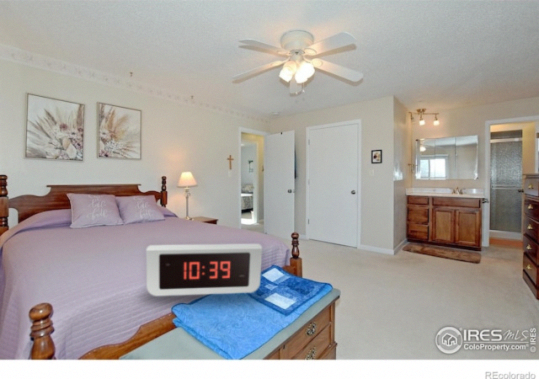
10:39
